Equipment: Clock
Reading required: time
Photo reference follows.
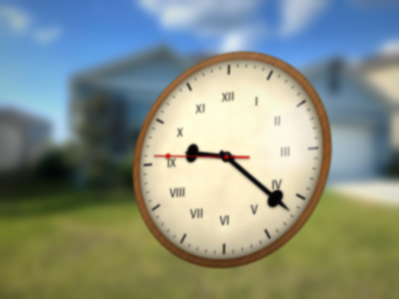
9:21:46
